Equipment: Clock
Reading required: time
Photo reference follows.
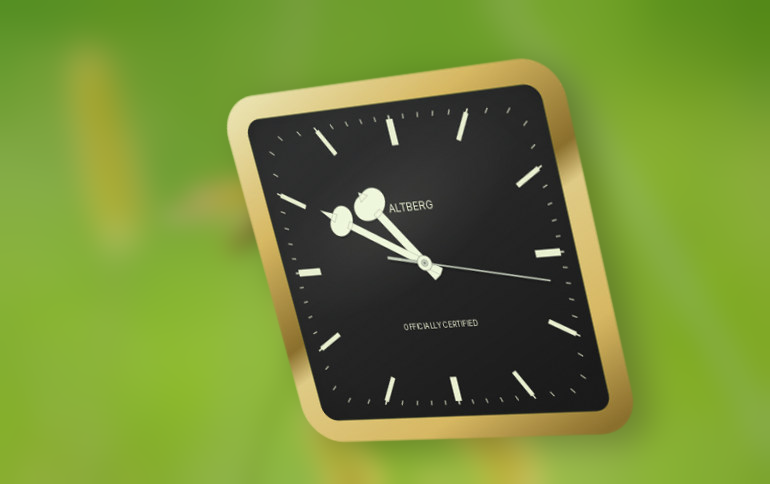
10:50:17
